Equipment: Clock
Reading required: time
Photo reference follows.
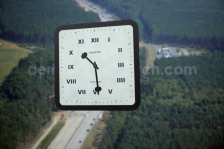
10:29
